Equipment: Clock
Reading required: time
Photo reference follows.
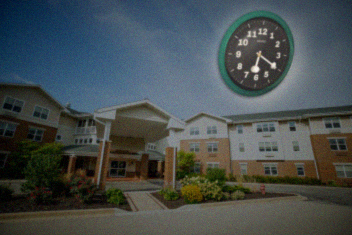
6:20
